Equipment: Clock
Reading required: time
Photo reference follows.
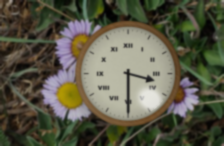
3:30
